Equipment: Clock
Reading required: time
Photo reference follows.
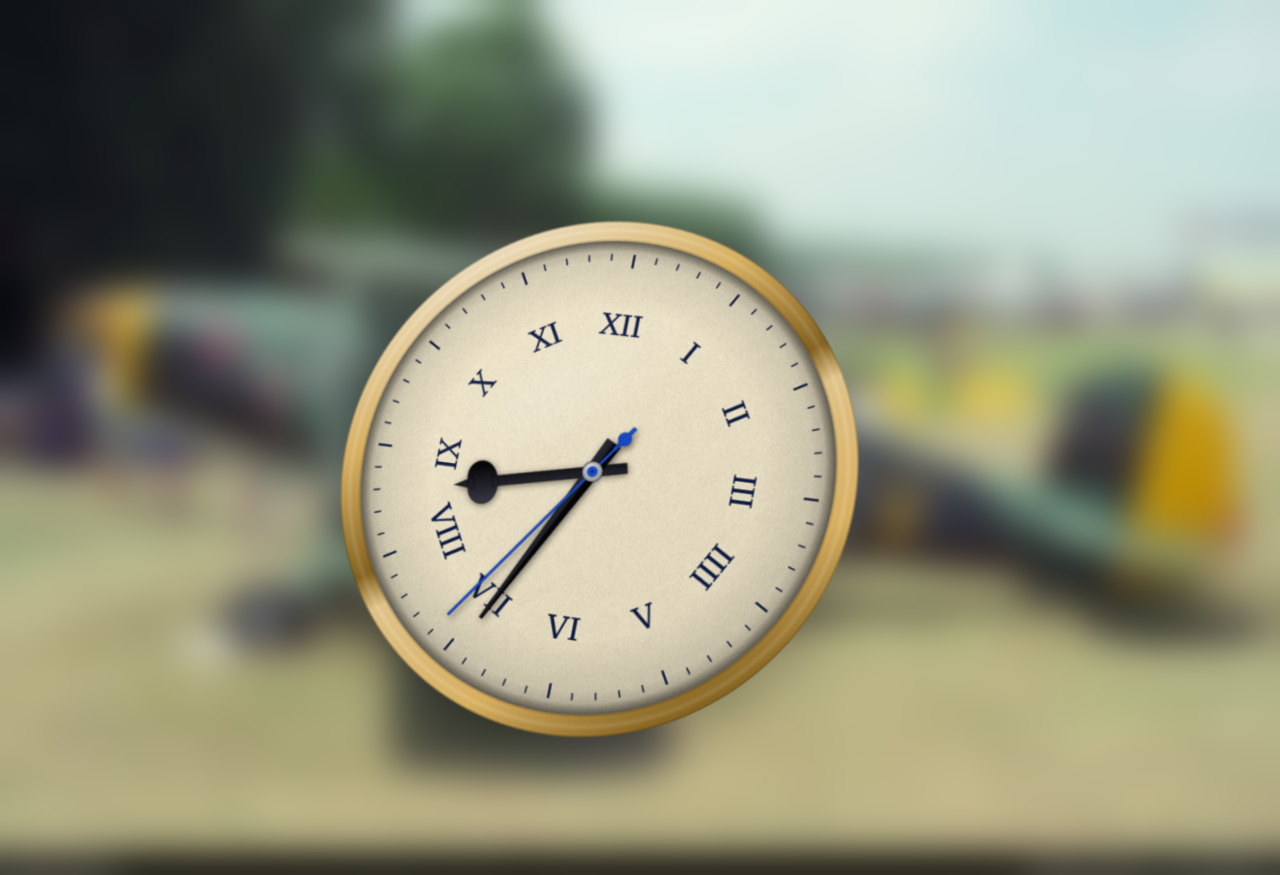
8:34:36
